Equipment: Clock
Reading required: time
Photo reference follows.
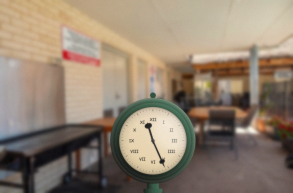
11:26
